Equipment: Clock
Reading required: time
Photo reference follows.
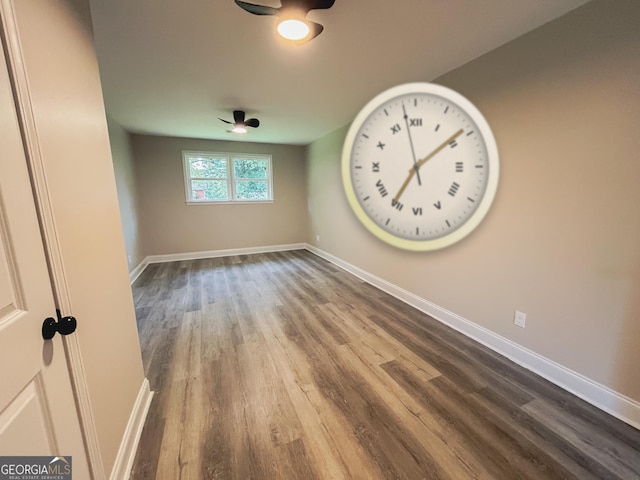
7:08:58
